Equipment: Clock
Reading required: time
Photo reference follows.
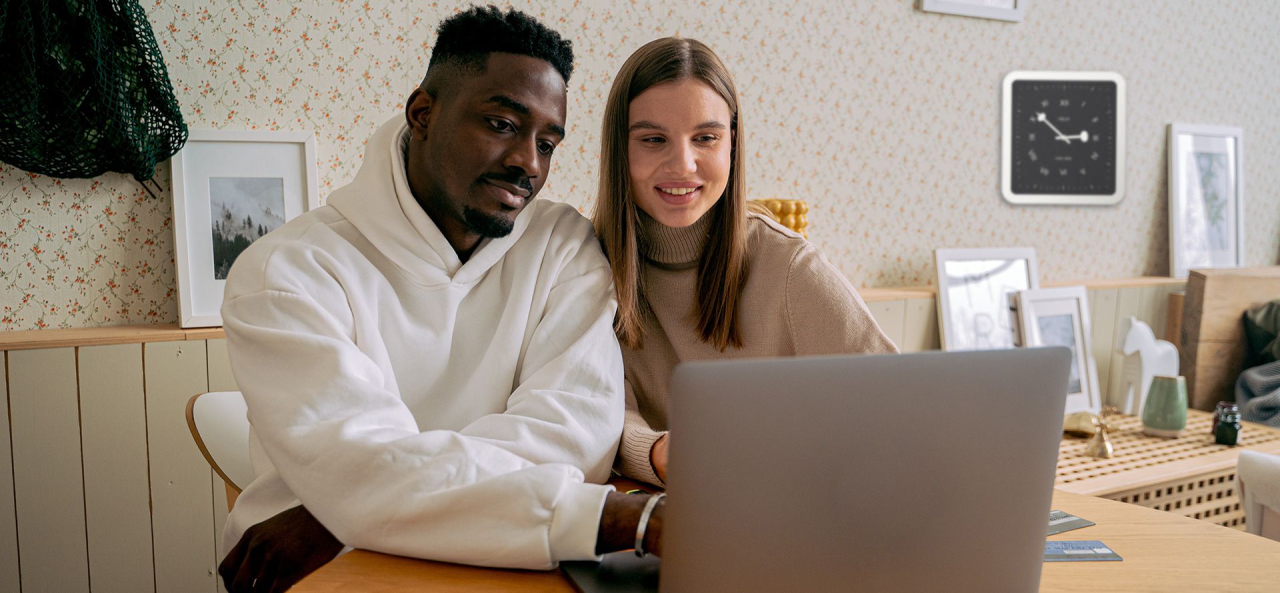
2:52
